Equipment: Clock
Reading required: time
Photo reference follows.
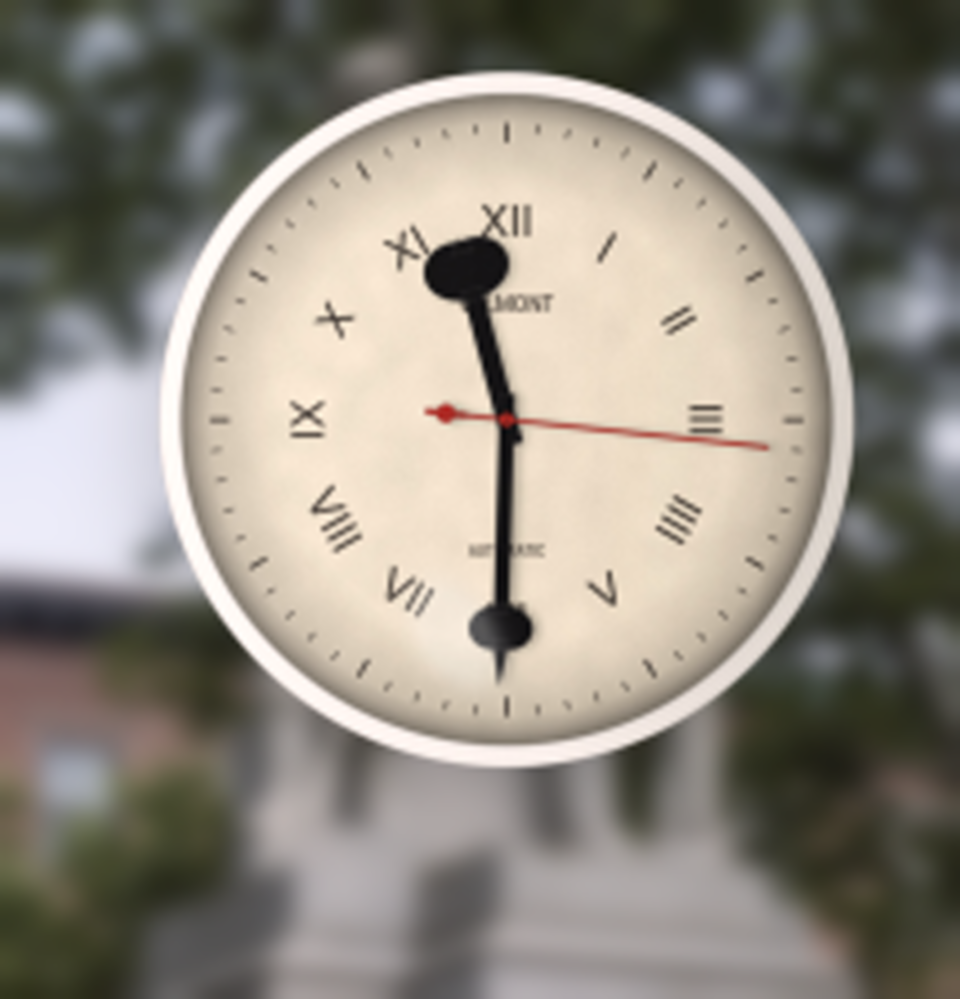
11:30:16
